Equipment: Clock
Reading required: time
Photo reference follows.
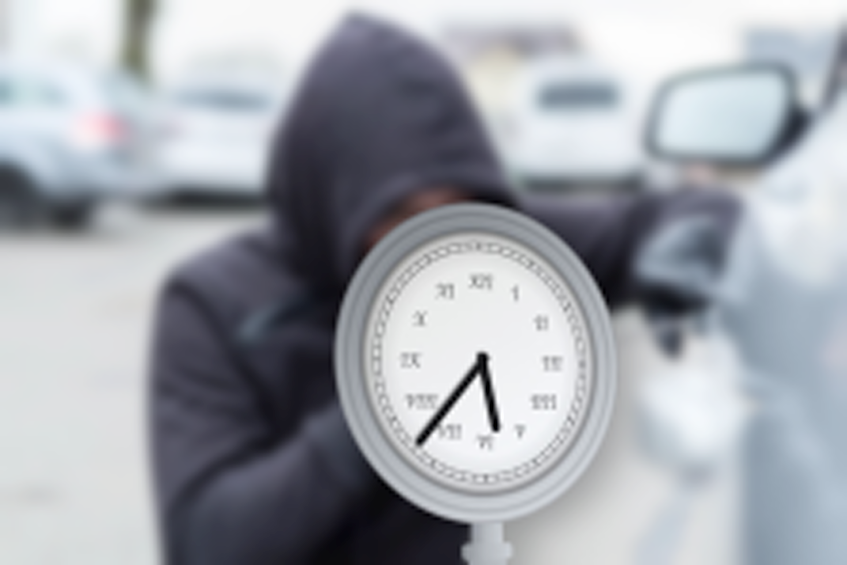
5:37
